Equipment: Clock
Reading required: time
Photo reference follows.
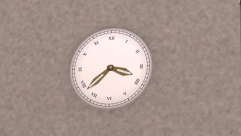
3:38
